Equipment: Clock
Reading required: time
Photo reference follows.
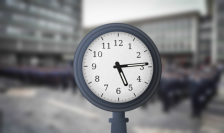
5:14
